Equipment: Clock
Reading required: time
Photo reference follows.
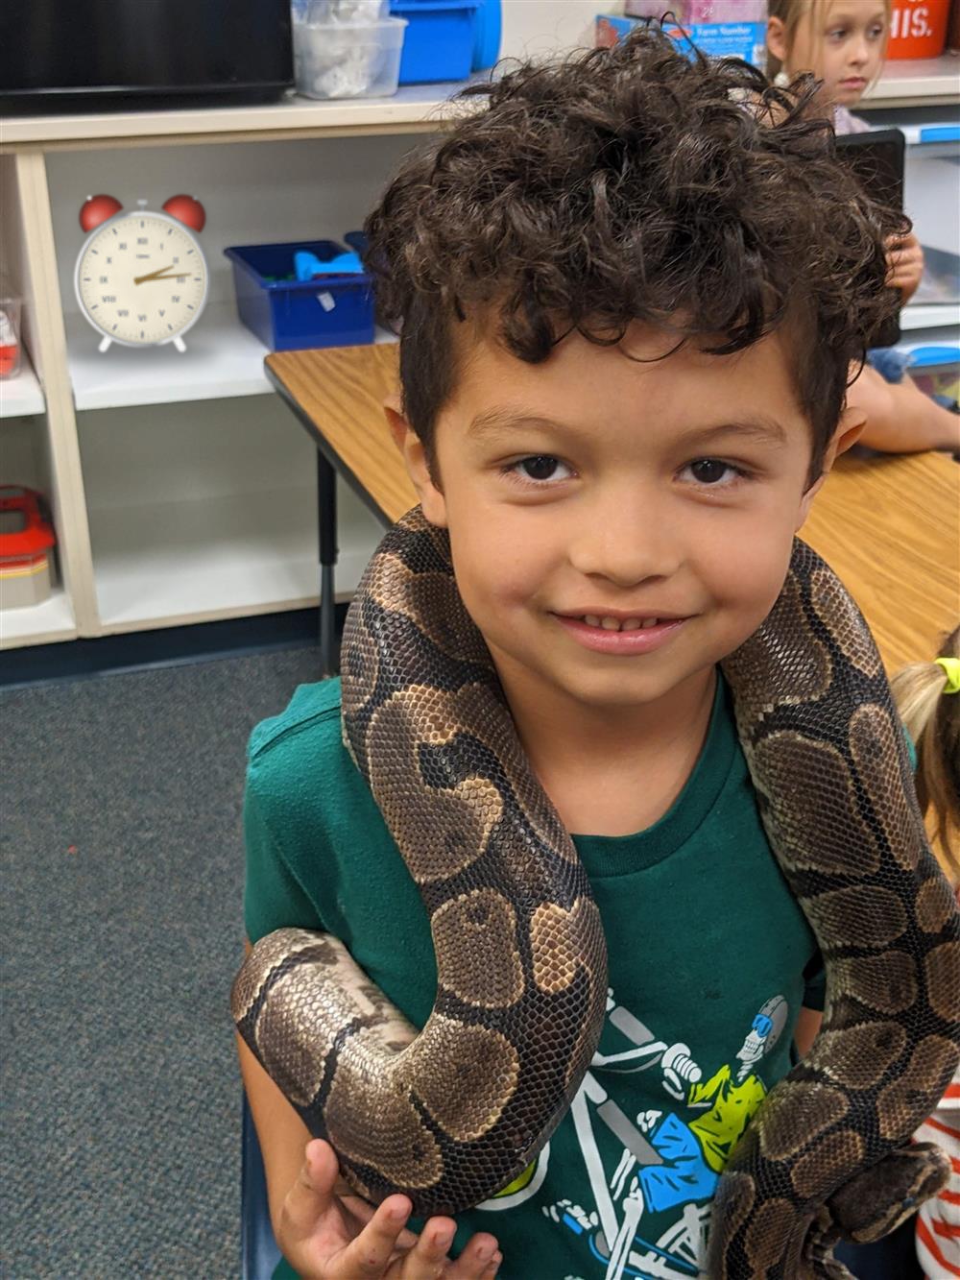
2:14
